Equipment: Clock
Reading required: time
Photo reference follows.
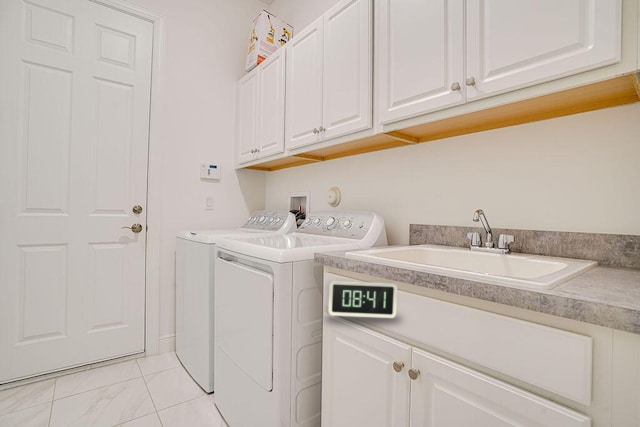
8:41
